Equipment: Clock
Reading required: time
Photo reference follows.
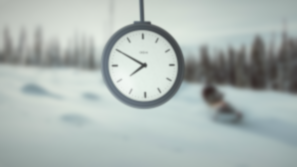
7:50
